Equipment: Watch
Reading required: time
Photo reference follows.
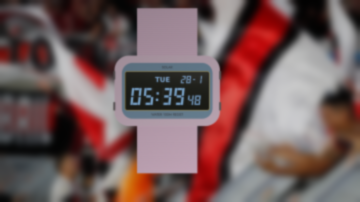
5:39:48
